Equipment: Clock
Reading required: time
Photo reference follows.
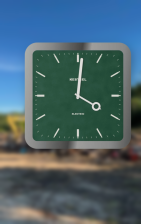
4:01
